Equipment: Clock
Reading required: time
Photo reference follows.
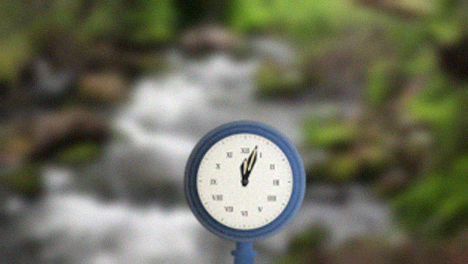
12:03
